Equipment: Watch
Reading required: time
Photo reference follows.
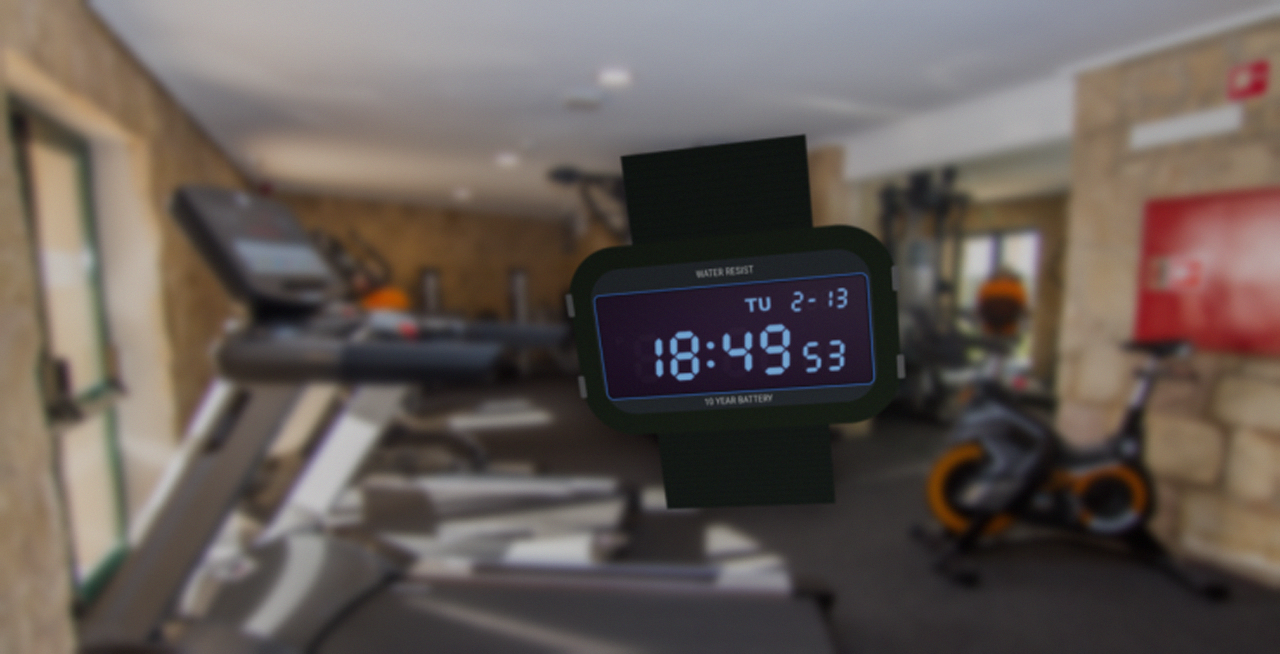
18:49:53
